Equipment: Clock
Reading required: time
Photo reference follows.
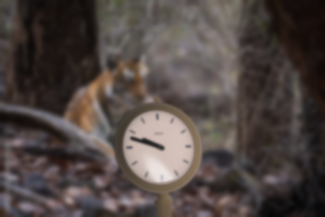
9:48
